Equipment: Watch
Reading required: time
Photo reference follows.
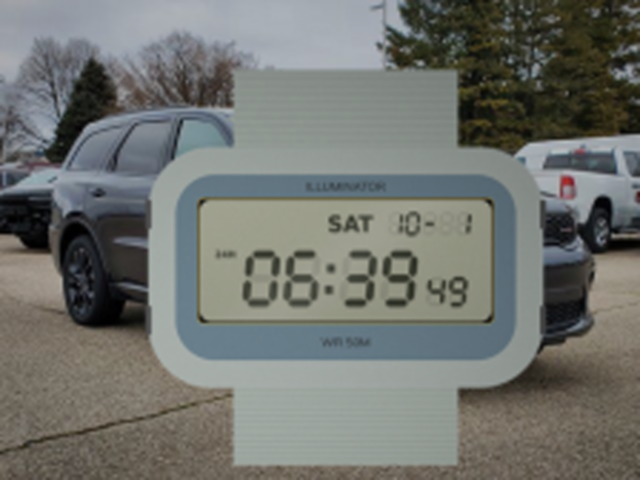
6:39:49
